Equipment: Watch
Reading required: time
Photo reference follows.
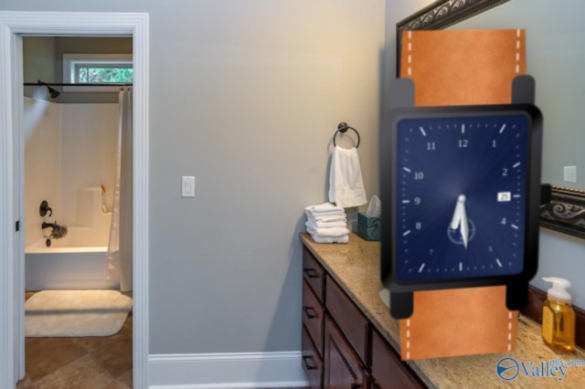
6:29
